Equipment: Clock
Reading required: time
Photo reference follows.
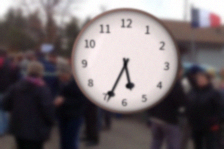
5:34
